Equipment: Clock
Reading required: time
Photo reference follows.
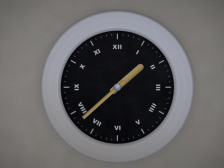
1:38
